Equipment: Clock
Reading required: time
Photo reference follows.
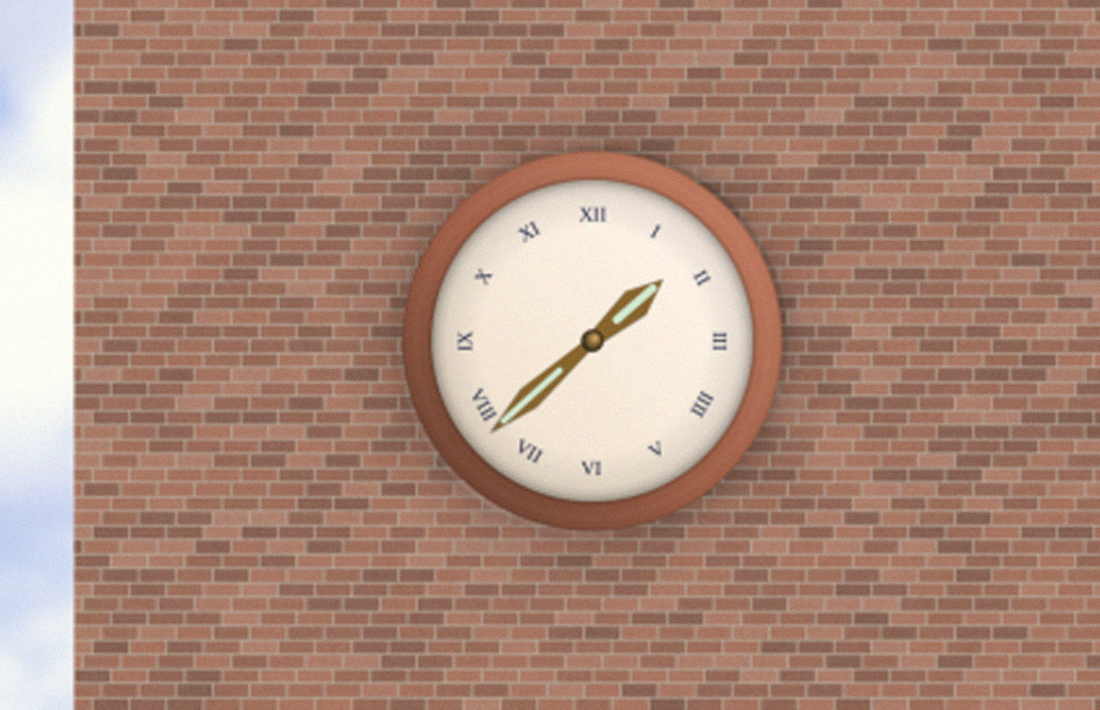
1:38
